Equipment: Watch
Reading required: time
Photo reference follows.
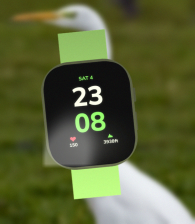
23:08
